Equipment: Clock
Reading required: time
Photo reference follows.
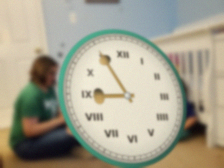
8:55
